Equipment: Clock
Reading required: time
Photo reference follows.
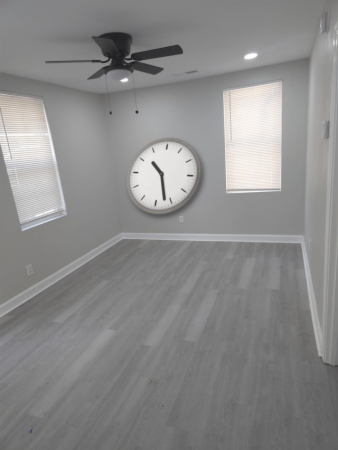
10:27
